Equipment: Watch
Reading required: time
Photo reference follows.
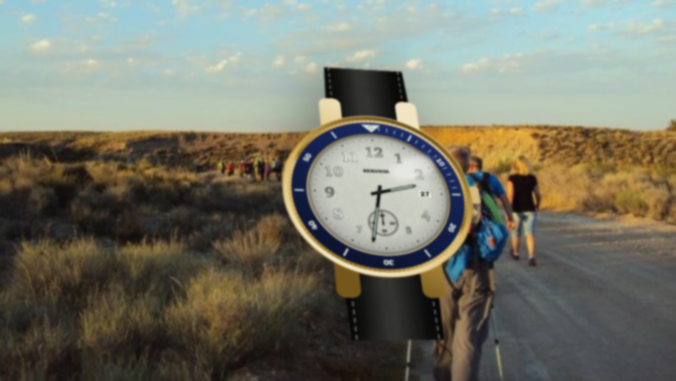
2:32
